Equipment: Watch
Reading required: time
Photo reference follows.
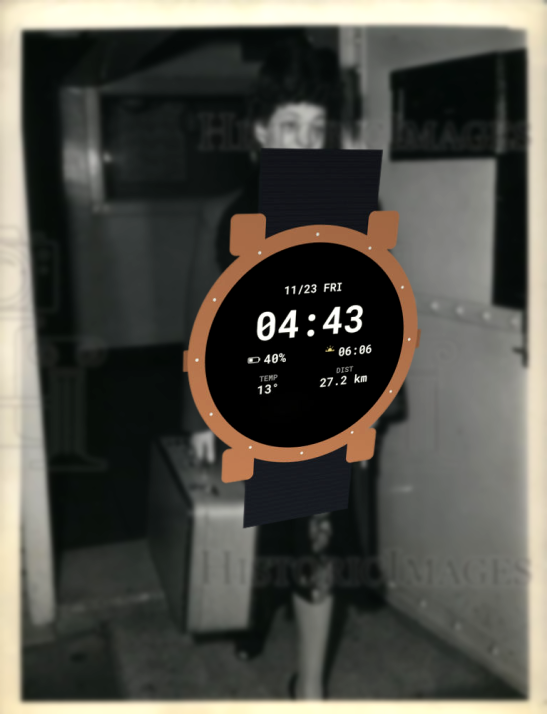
4:43
